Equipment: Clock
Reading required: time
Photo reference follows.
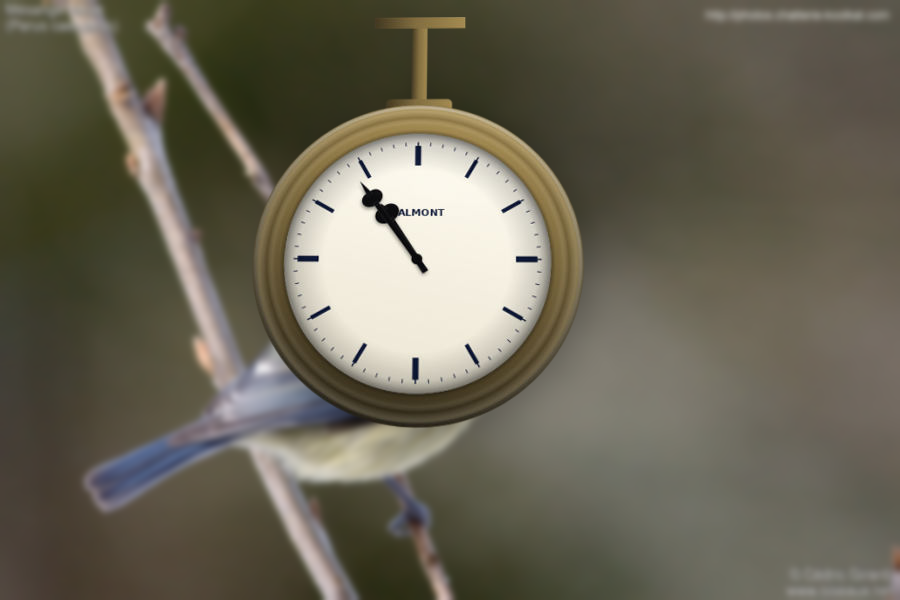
10:54
